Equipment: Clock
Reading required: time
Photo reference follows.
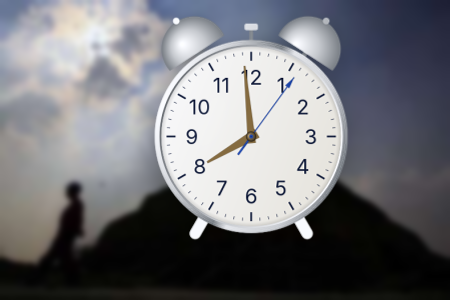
7:59:06
